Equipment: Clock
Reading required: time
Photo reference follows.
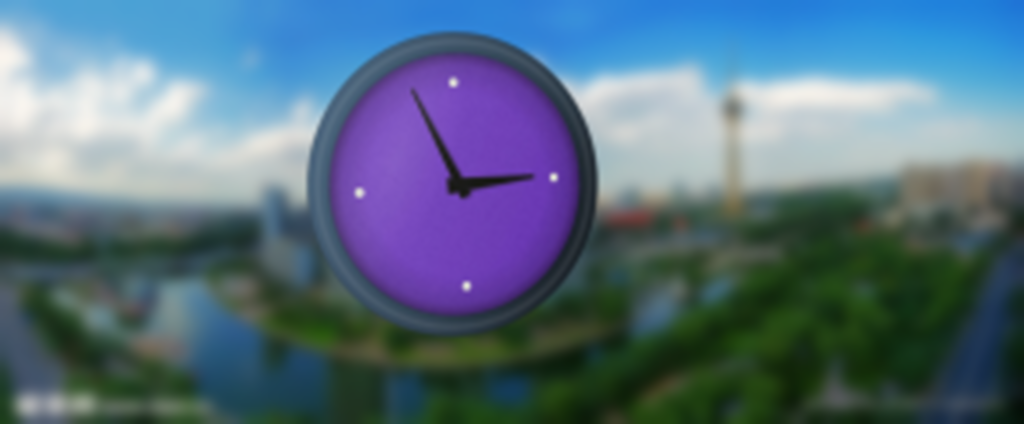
2:56
